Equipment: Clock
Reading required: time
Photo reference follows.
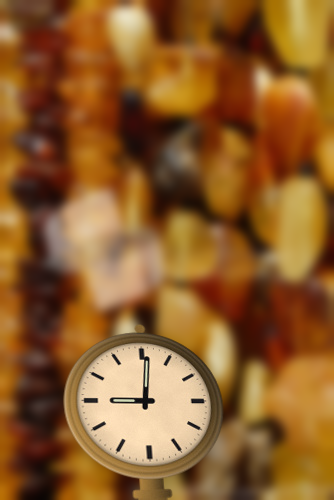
9:01
